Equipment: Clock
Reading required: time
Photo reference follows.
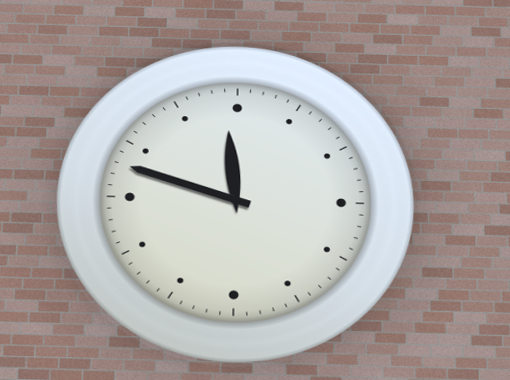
11:48
